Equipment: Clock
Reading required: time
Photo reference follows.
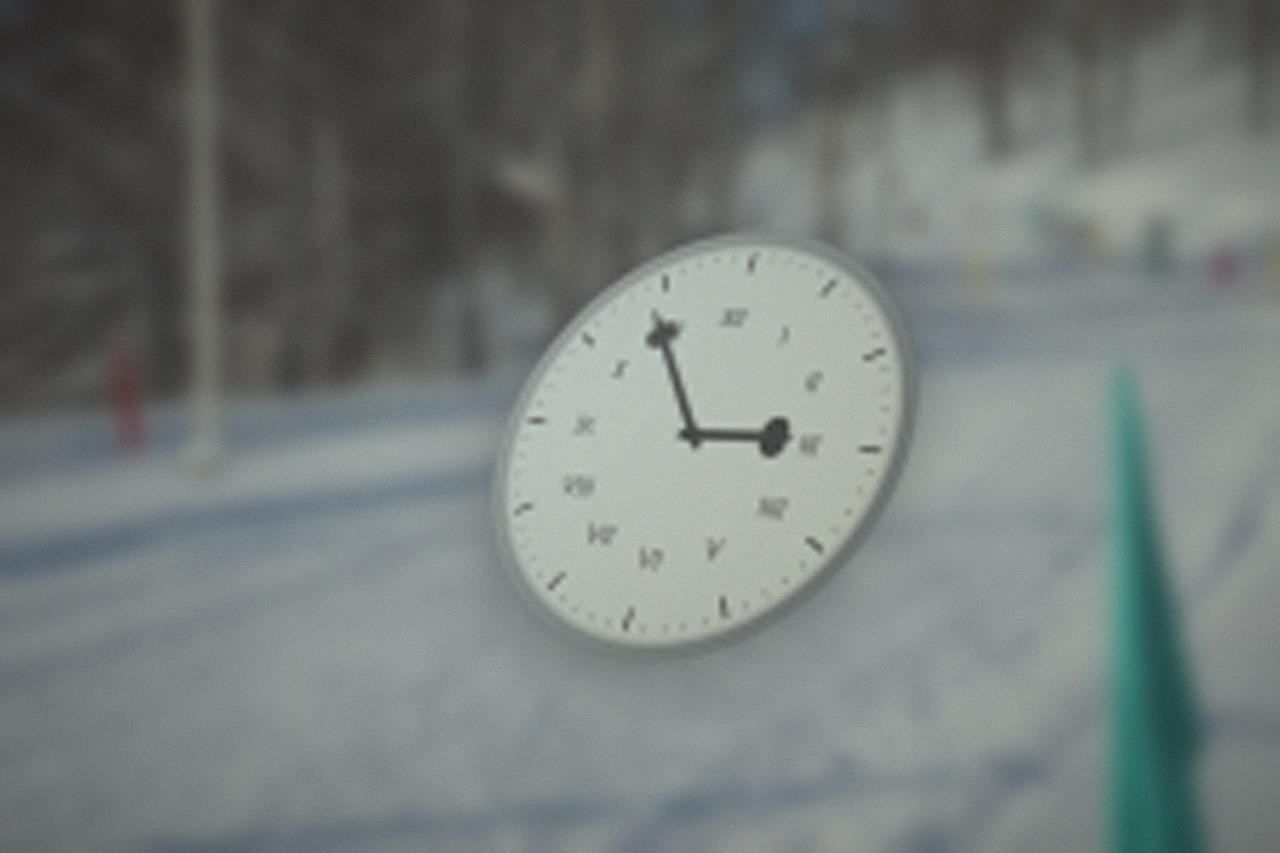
2:54
